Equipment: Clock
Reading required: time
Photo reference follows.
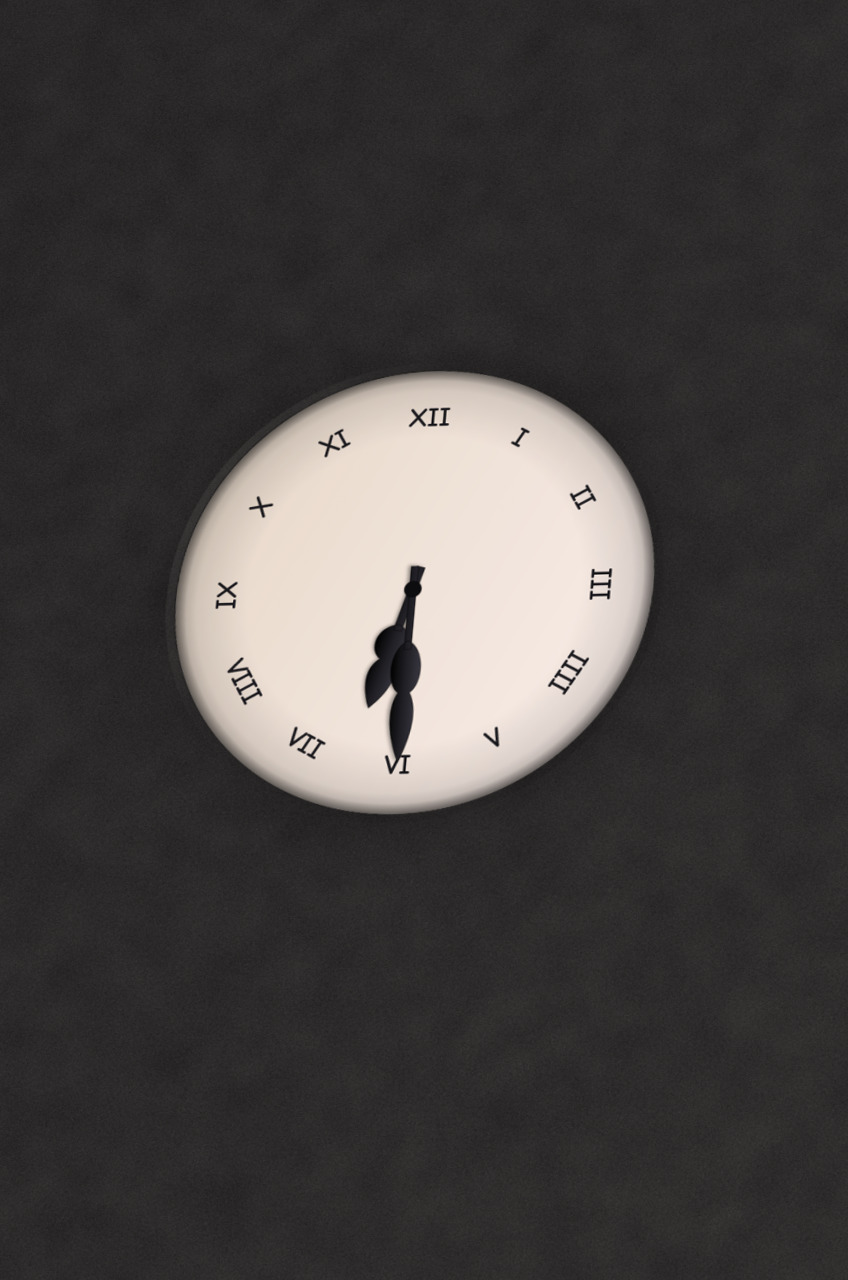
6:30
